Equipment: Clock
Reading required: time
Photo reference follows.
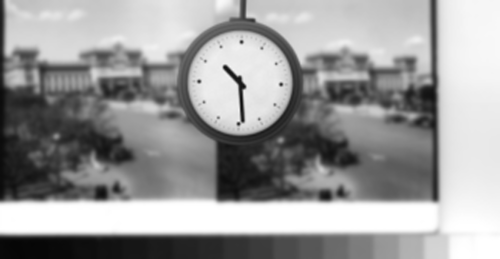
10:29
